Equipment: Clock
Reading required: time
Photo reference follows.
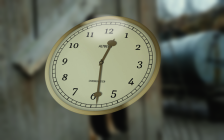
12:29
